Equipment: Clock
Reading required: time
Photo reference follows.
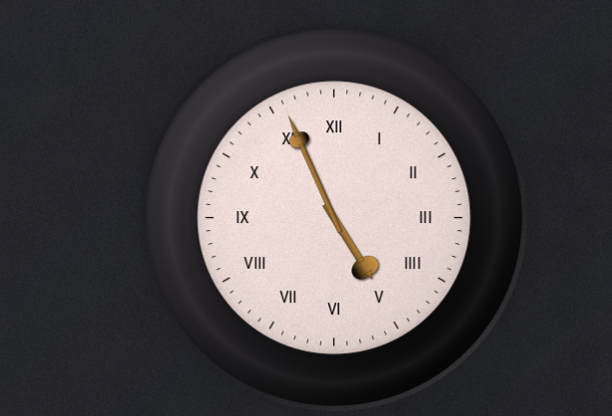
4:56
